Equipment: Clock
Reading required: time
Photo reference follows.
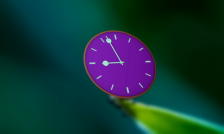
8:57
